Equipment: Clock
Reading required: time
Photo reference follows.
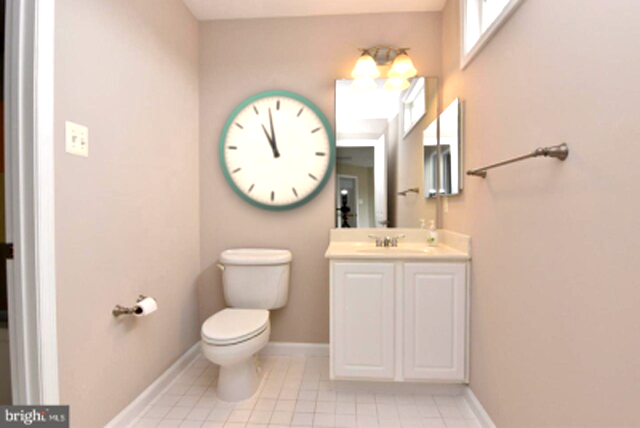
10:58
